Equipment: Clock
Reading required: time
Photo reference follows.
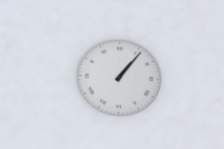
1:06
